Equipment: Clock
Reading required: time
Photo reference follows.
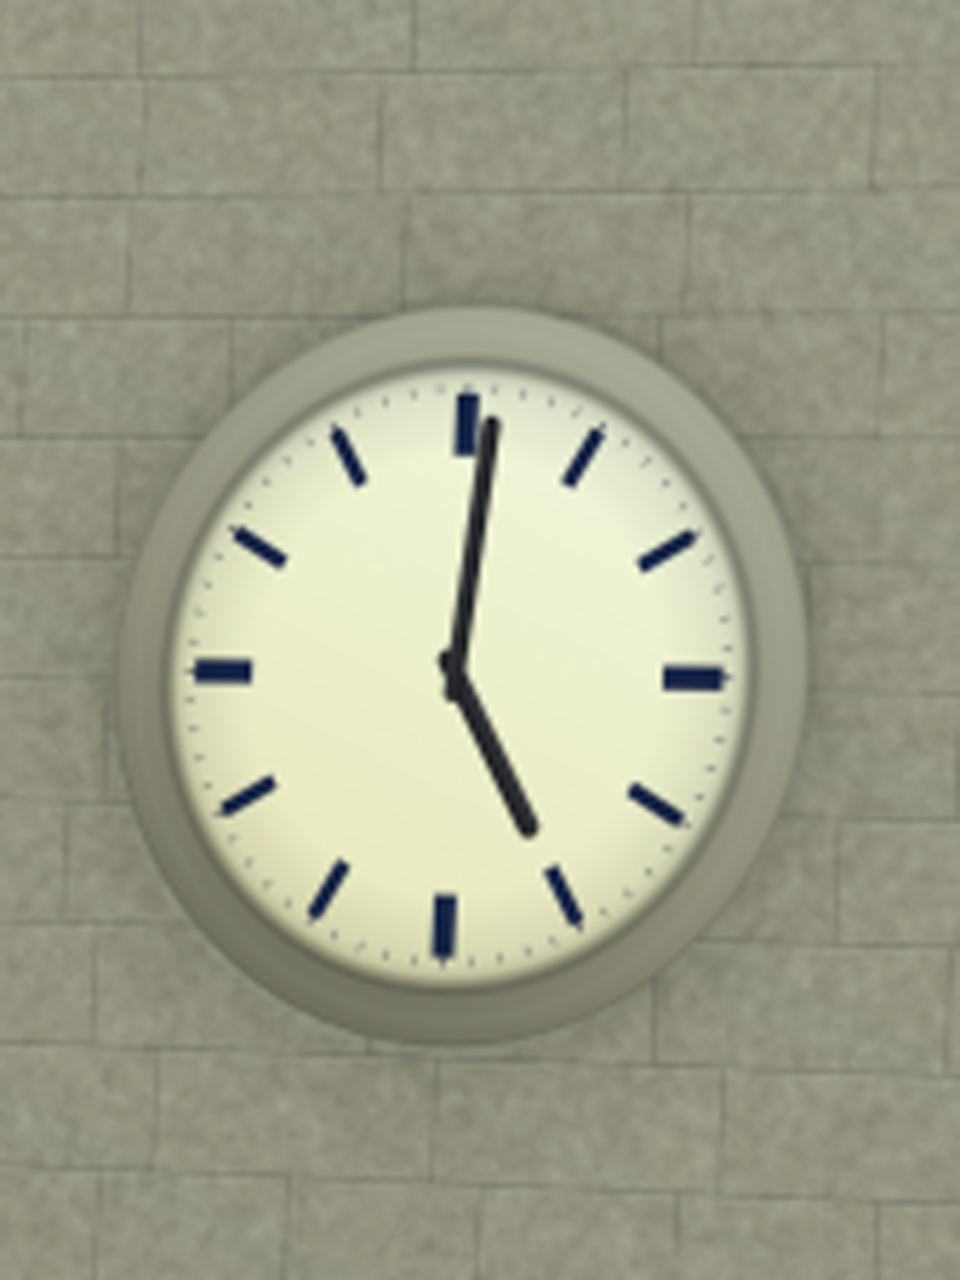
5:01
